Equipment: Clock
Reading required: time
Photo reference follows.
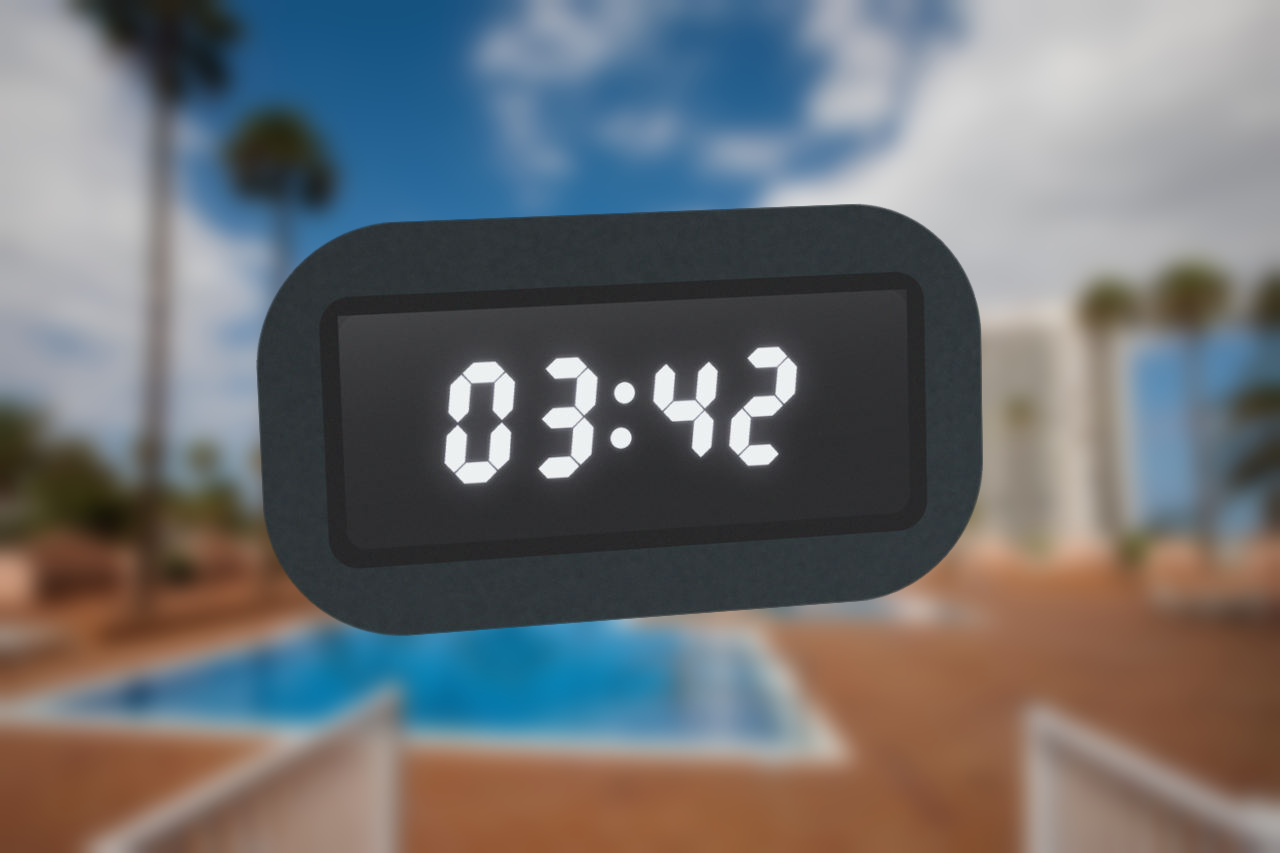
3:42
